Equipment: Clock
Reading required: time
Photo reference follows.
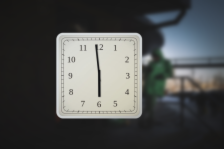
5:59
